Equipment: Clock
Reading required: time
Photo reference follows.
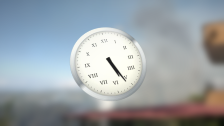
5:26
